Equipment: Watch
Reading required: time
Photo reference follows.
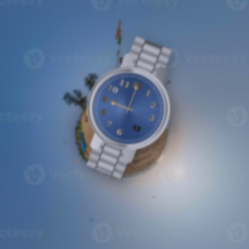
9:00
